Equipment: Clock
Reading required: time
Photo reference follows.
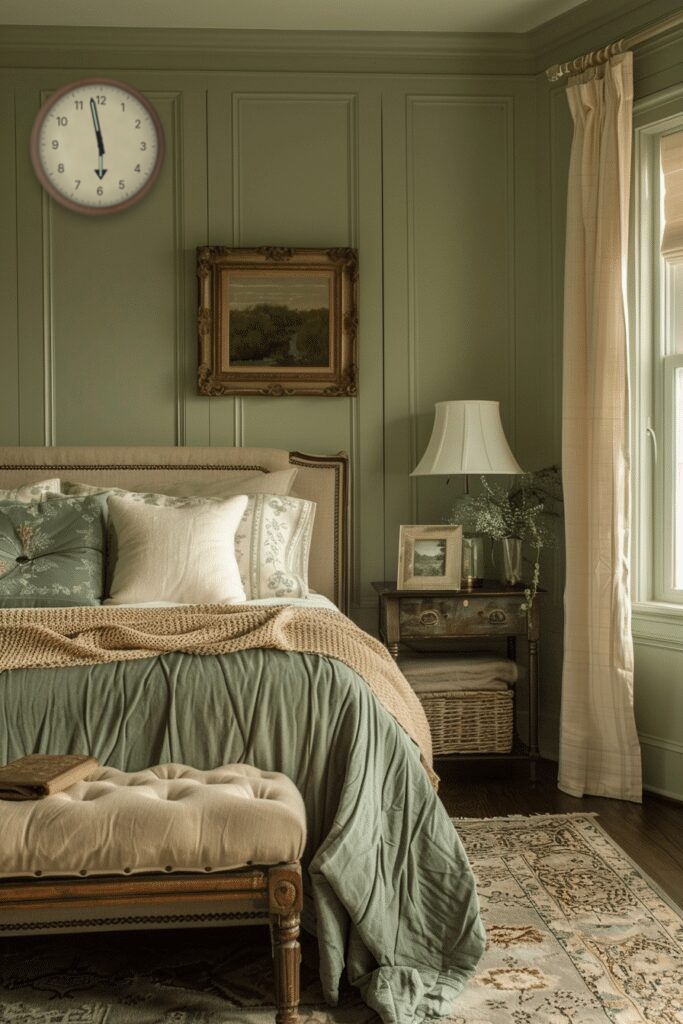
5:58
